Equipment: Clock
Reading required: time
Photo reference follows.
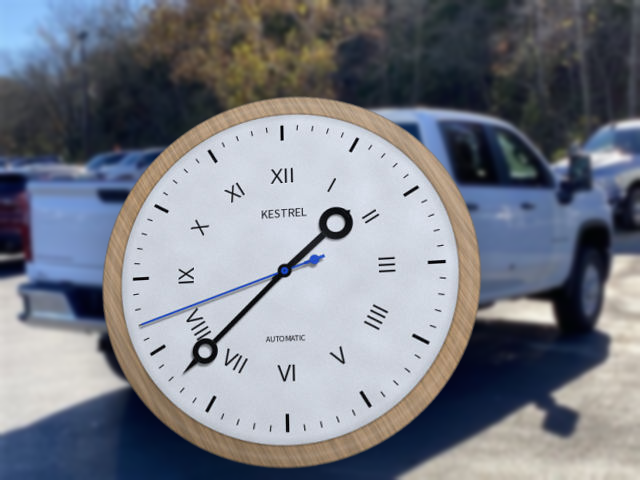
1:37:42
